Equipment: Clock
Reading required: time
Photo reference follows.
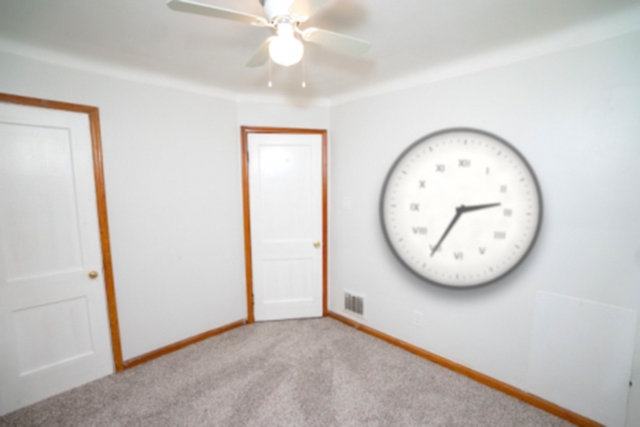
2:35
